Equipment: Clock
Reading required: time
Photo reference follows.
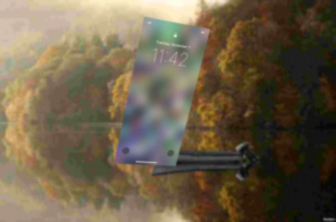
11:42
